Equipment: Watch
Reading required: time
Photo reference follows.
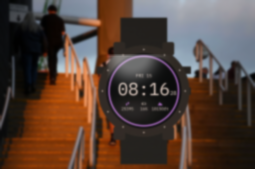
8:16
